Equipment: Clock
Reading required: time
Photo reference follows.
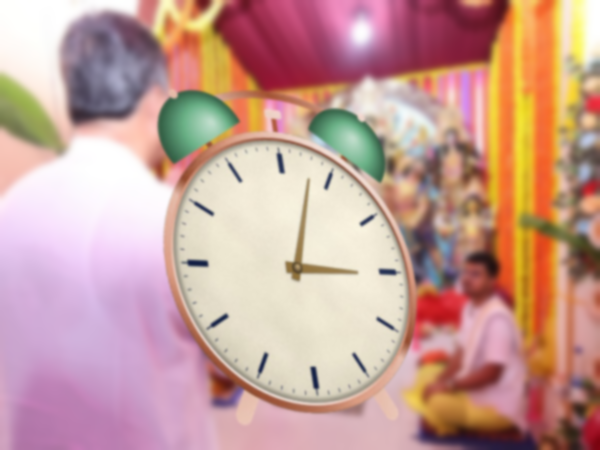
3:03
